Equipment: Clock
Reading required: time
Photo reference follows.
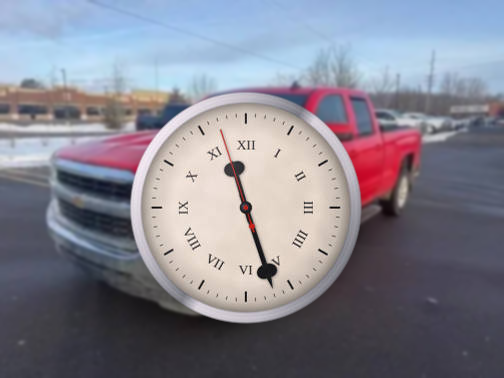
11:26:57
